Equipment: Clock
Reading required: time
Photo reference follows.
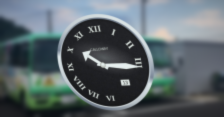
10:16
